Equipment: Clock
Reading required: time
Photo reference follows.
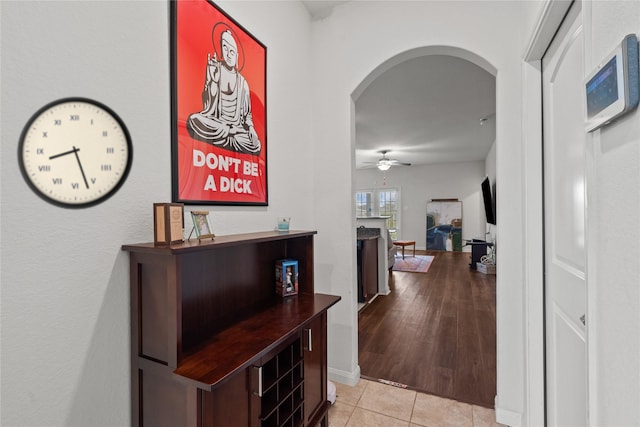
8:27
